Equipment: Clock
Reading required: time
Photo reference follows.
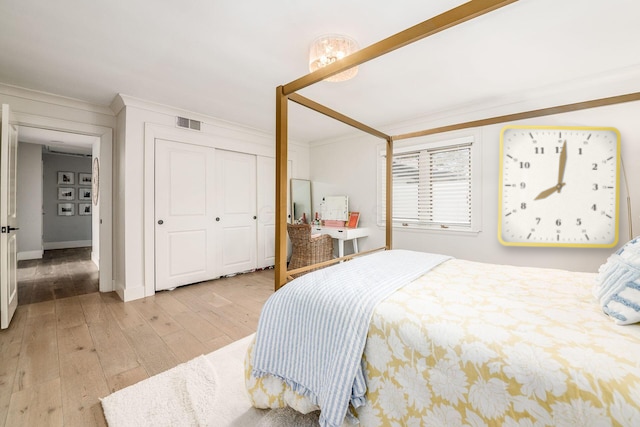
8:01
